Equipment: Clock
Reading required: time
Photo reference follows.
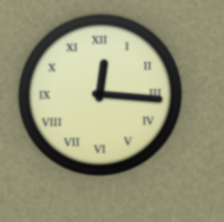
12:16
